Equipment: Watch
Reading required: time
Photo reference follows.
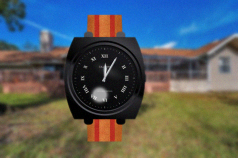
12:05
